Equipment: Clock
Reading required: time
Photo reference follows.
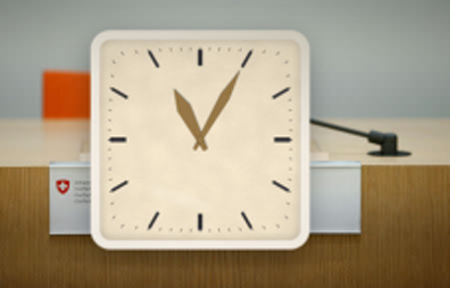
11:05
